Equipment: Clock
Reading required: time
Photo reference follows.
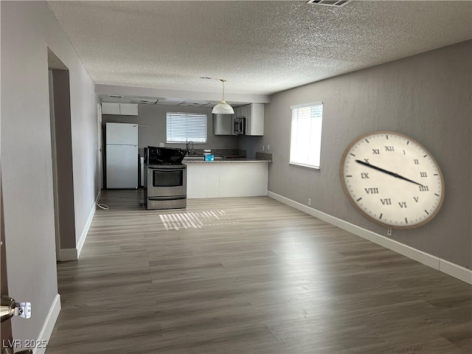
3:49
